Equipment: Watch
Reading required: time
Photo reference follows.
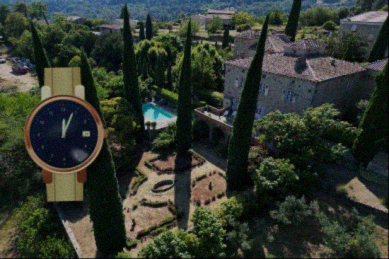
12:04
